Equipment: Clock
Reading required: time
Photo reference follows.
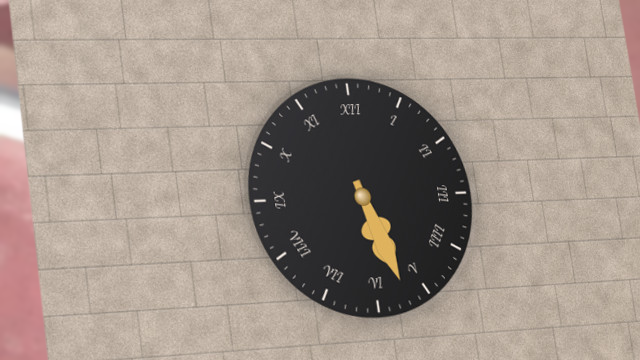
5:27
